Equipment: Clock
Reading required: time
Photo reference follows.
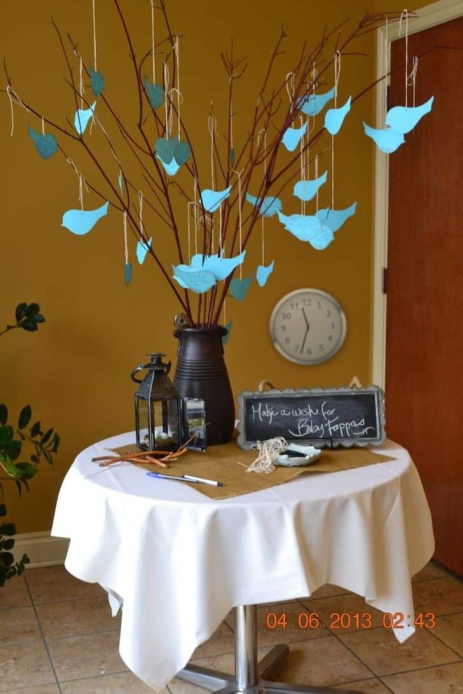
11:33
